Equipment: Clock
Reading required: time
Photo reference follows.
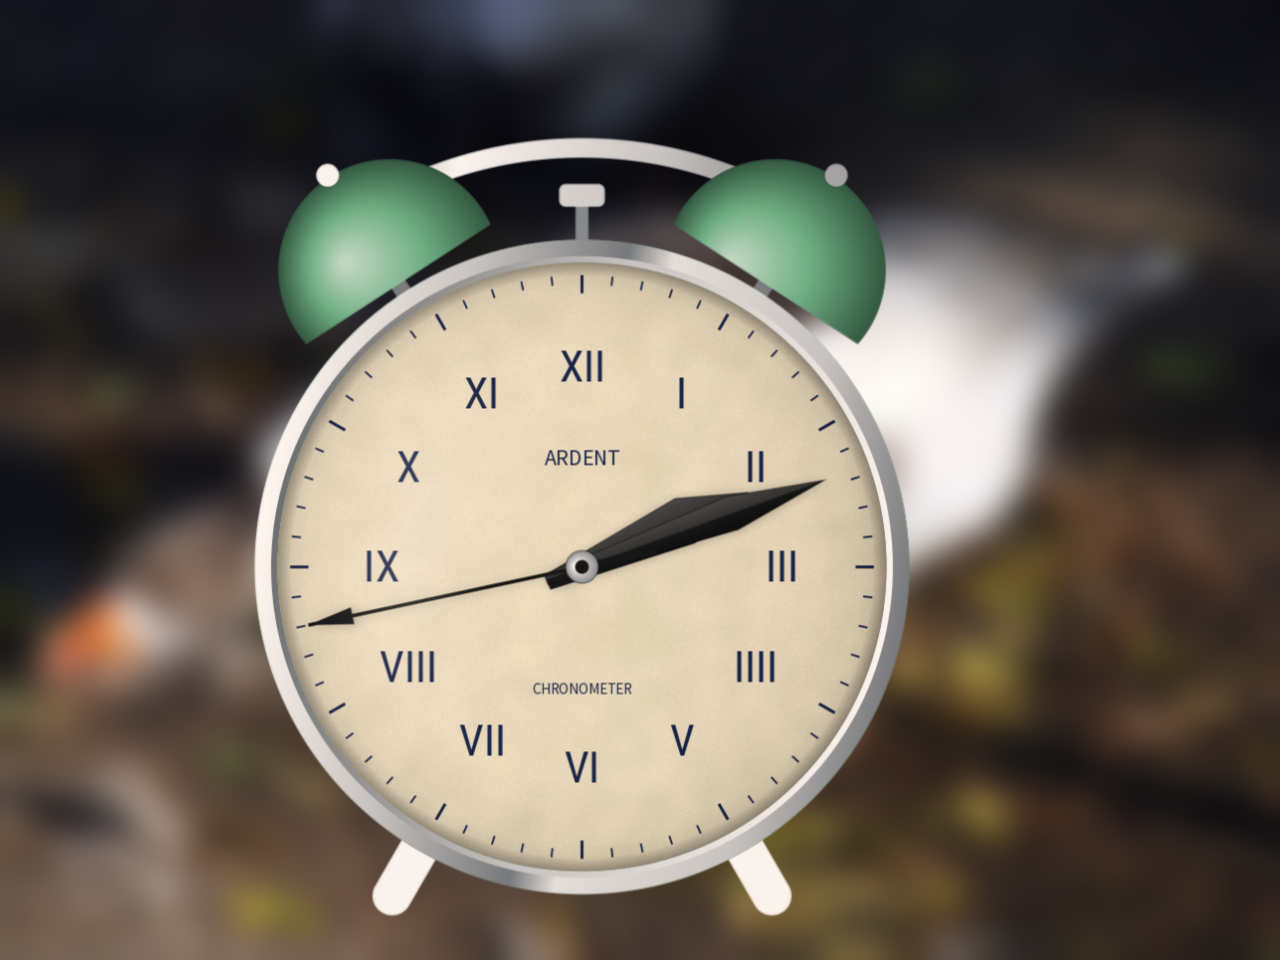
2:11:43
